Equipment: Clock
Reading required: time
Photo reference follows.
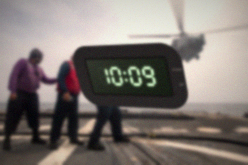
10:09
